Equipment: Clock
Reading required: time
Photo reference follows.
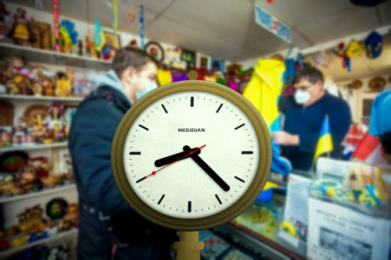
8:22:40
